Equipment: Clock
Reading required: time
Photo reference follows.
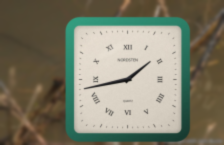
1:43
